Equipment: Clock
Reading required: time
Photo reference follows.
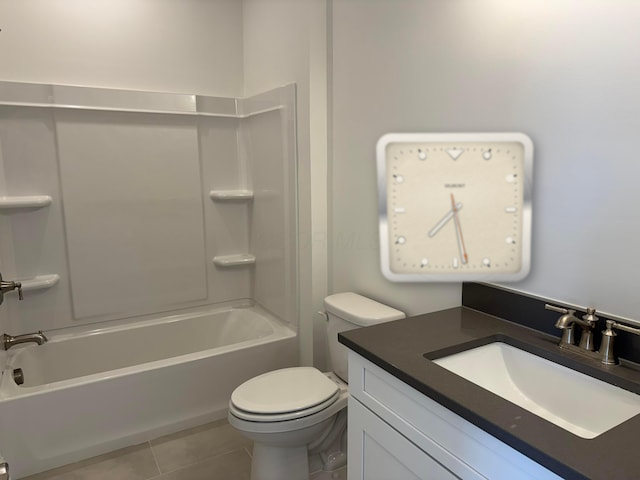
7:28:28
